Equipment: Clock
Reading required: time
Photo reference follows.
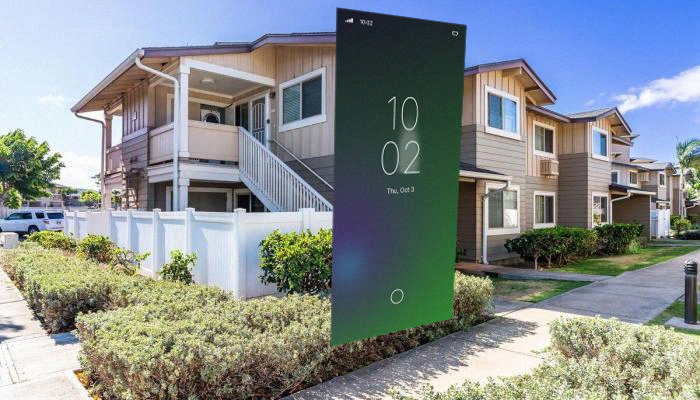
10:02
